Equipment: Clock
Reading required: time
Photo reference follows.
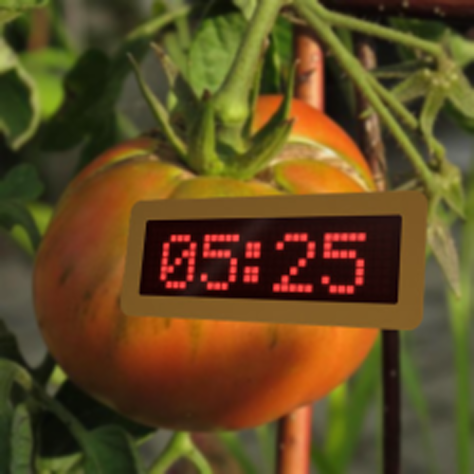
5:25
